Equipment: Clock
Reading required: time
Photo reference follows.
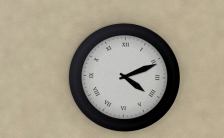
4:11
